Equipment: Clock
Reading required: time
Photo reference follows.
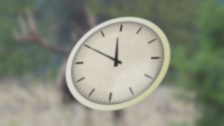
11:50
